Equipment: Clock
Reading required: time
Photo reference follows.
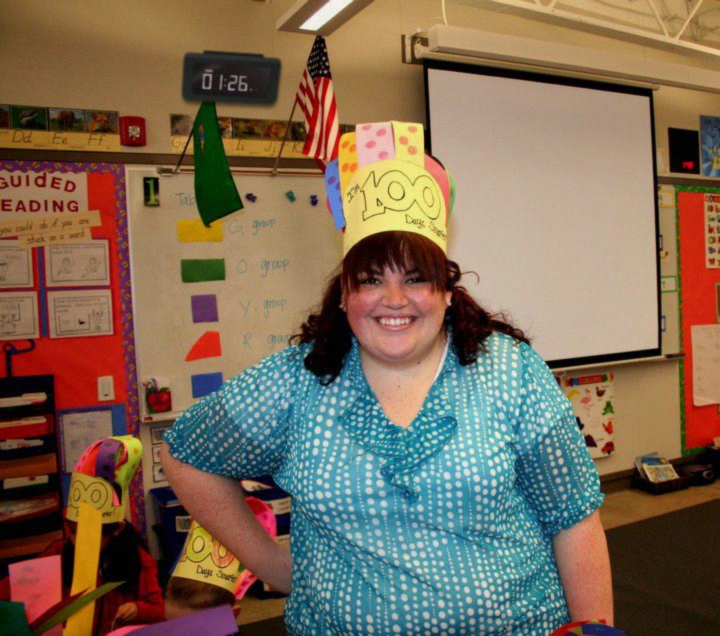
1:26
